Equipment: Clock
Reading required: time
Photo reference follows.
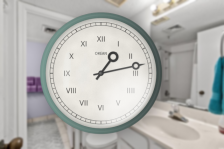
1:13
